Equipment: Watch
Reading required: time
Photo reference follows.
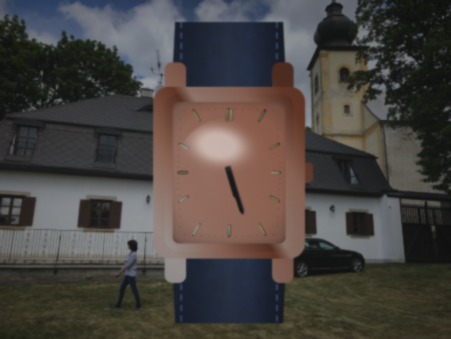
5:27
